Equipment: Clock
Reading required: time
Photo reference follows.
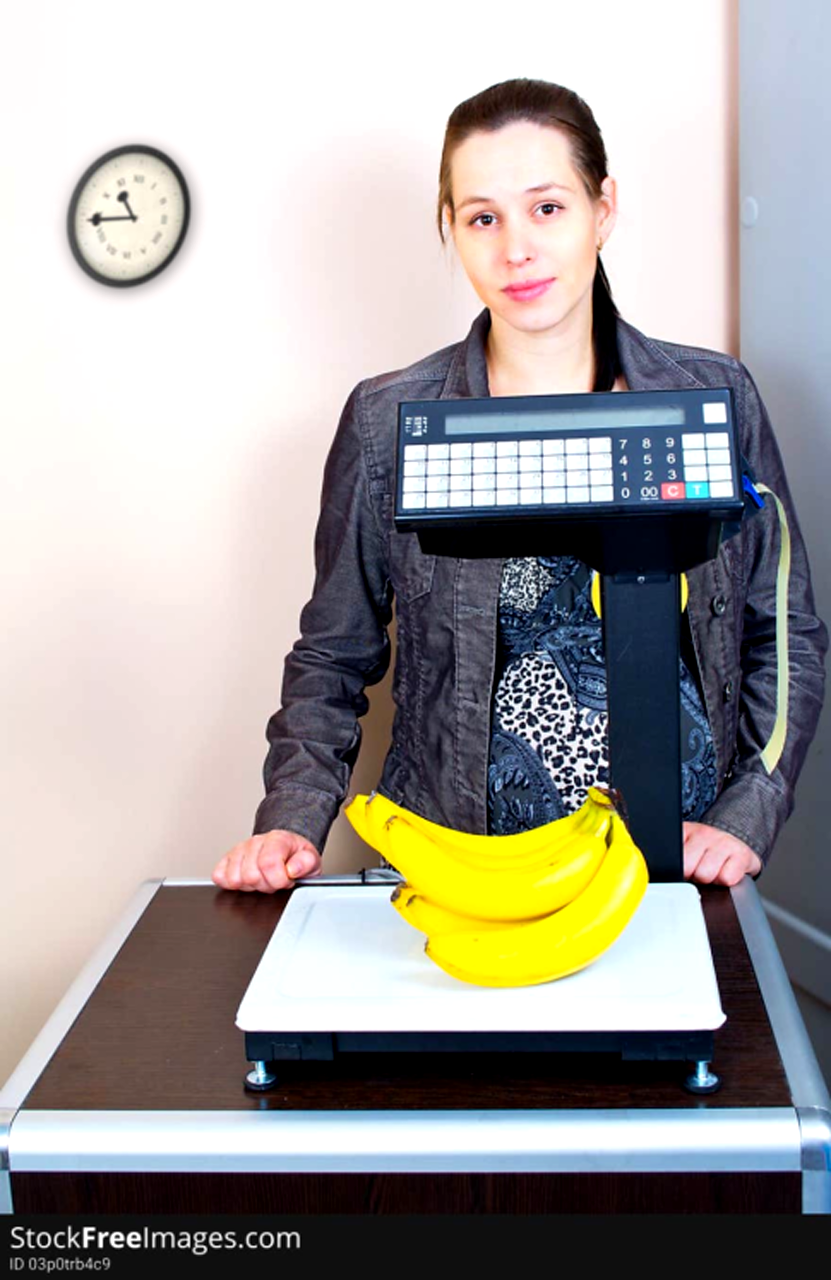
10:44
